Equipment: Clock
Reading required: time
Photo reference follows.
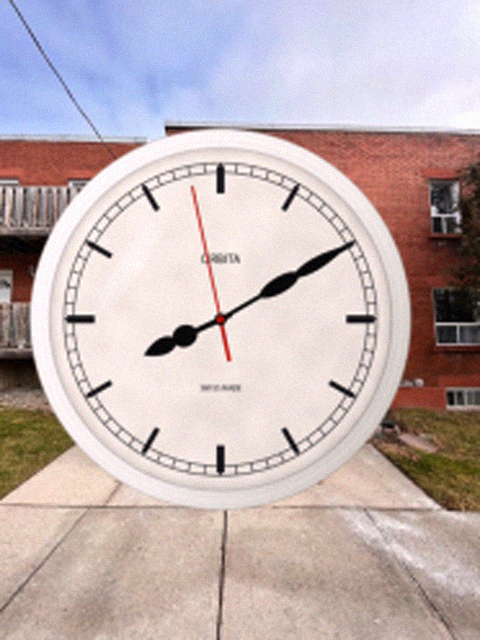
8:09:58
